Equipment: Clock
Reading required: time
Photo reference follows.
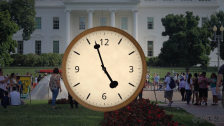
4:57
